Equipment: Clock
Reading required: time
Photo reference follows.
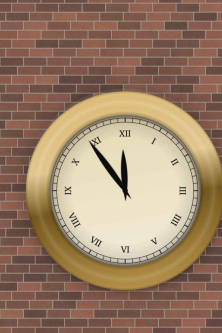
11:54
